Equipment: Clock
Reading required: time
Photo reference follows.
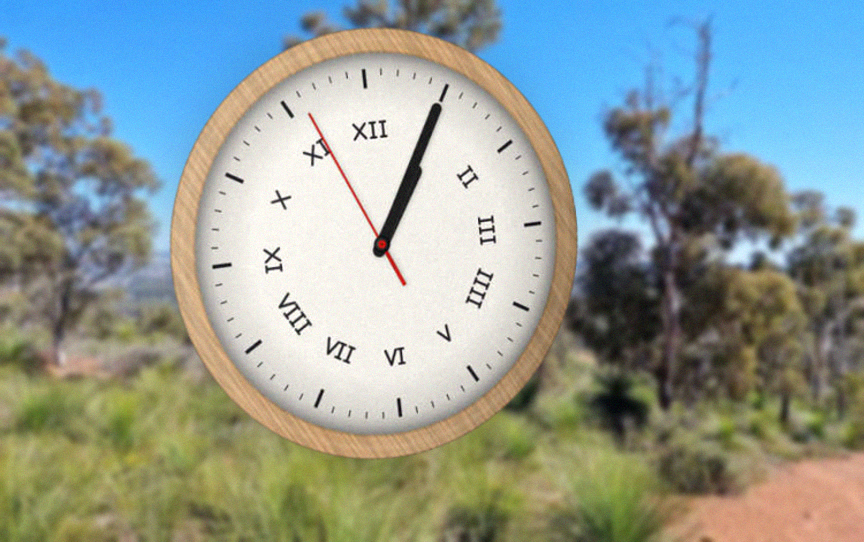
1:04:56
